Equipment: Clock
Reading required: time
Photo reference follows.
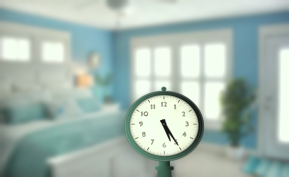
5:25
